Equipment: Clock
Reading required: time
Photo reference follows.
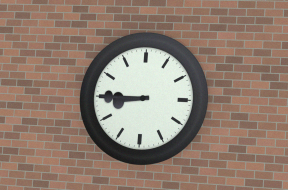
8:45
